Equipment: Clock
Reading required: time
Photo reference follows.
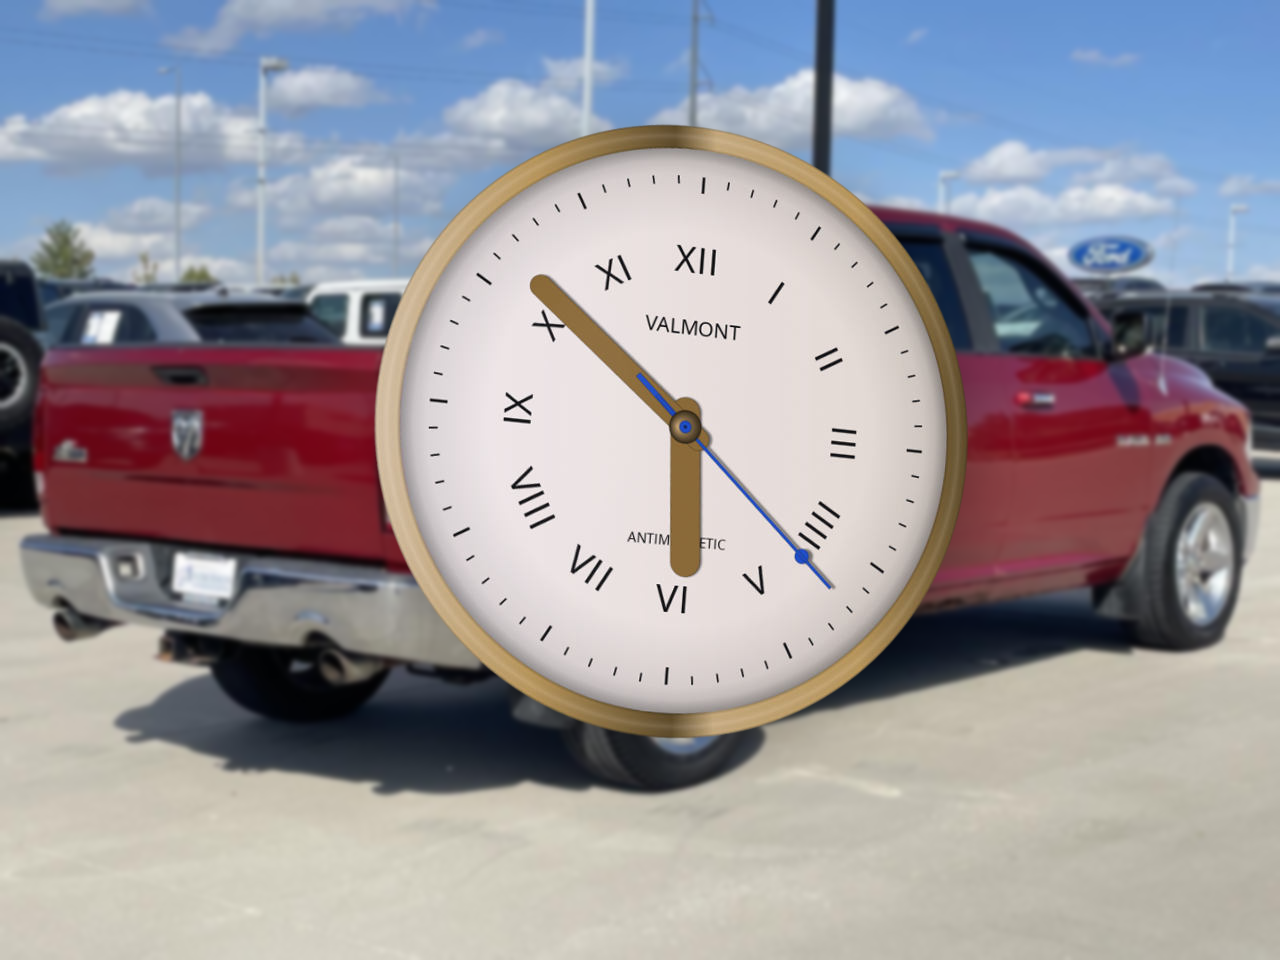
5:51:22
